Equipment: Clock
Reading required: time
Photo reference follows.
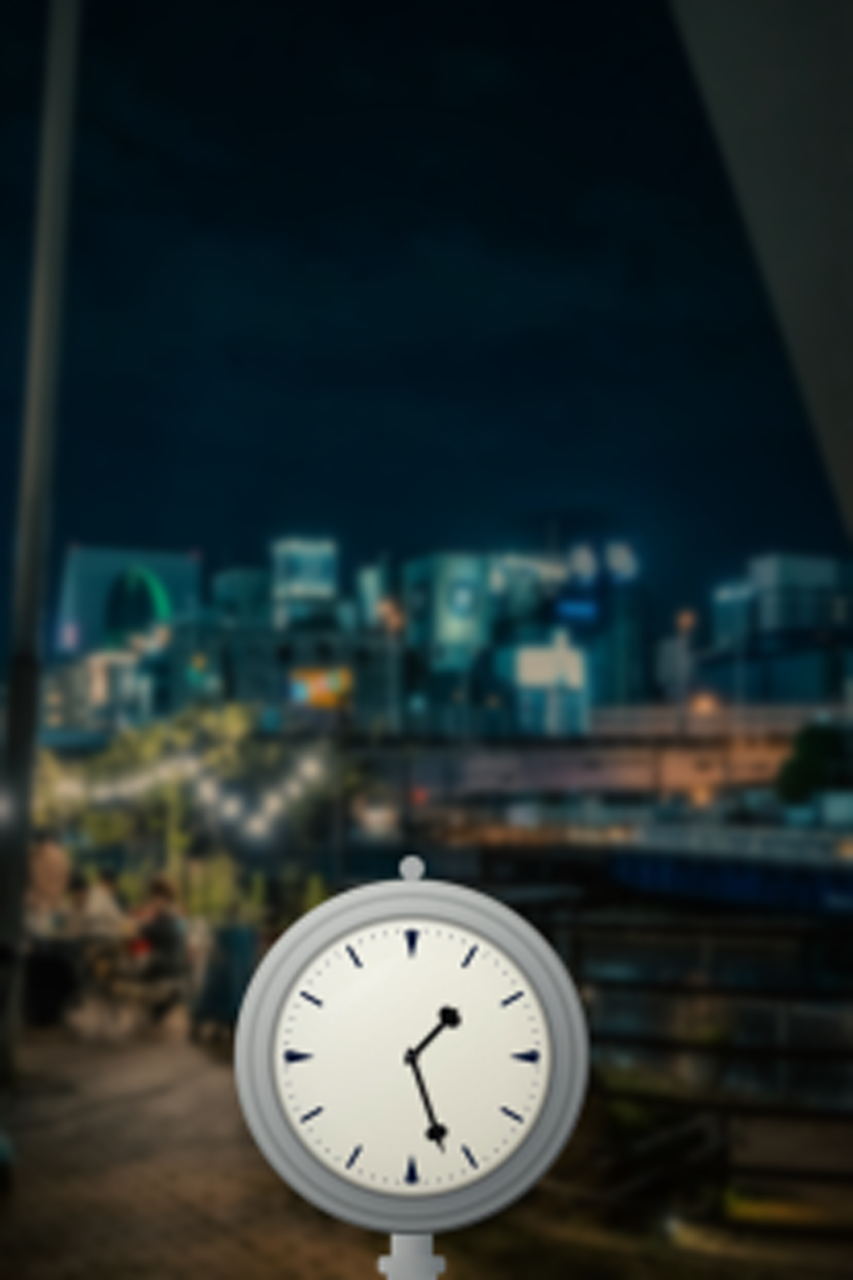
1:27
